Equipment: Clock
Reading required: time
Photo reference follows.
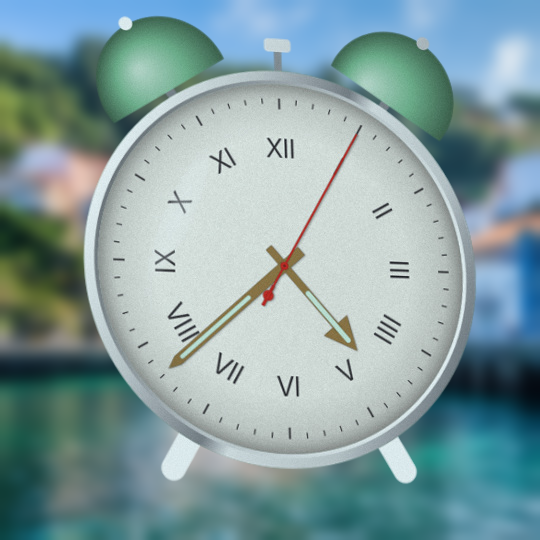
4:38:05
